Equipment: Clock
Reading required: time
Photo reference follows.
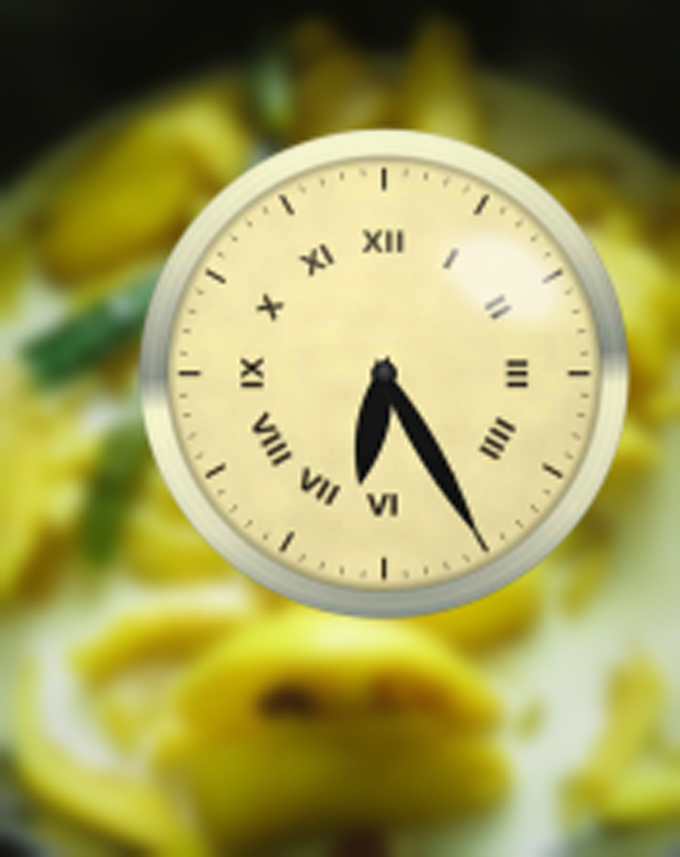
6:25
